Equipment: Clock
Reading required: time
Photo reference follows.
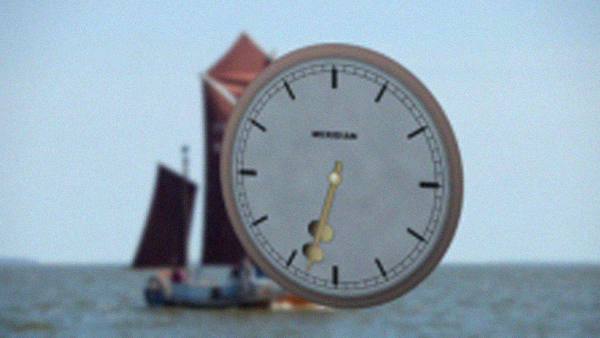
6:33
